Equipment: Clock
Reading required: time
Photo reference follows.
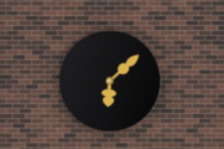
6:08
